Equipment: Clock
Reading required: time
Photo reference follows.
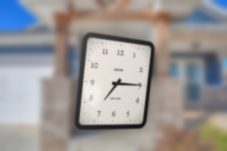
7:15
